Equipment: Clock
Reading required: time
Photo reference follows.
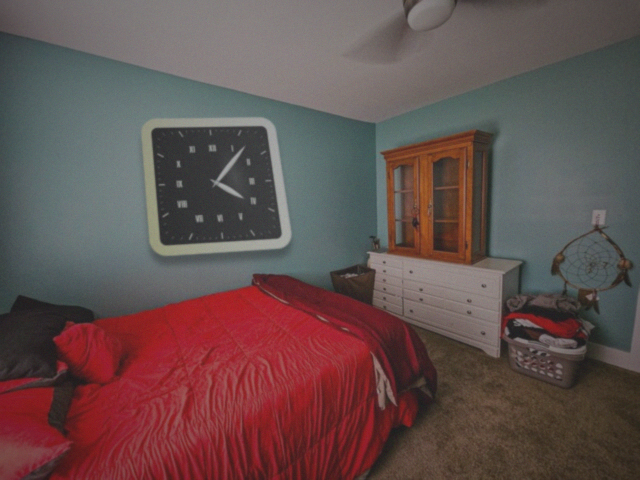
4:07
